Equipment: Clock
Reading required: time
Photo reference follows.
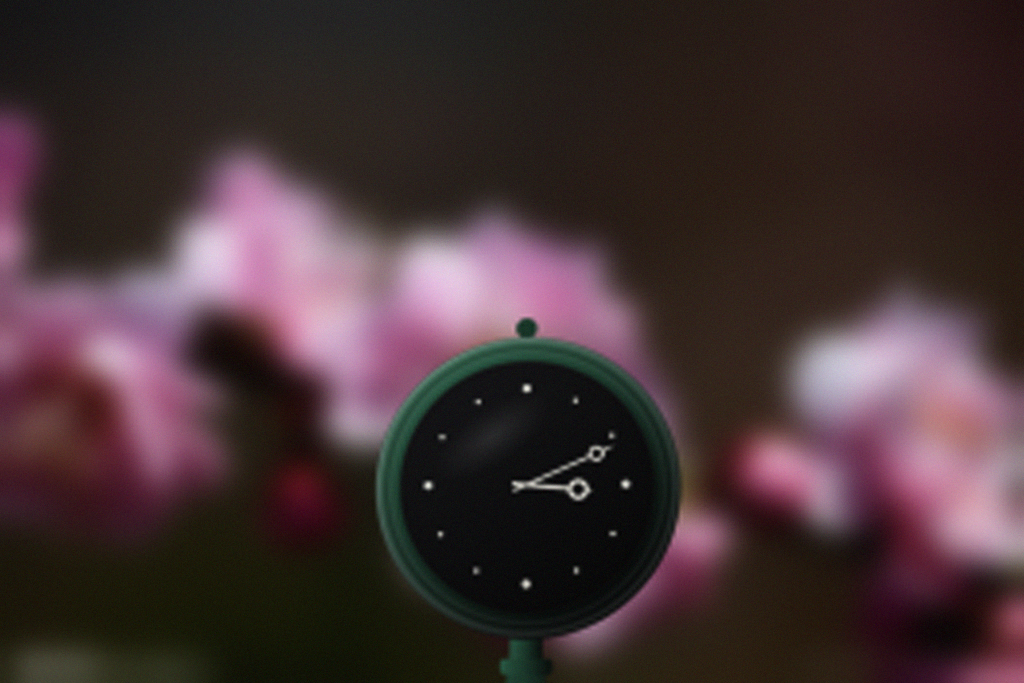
3:11
